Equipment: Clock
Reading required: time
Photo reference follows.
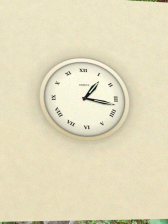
1:17
